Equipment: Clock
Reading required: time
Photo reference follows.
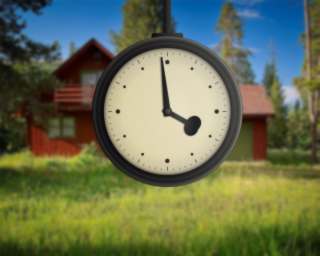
3:59
